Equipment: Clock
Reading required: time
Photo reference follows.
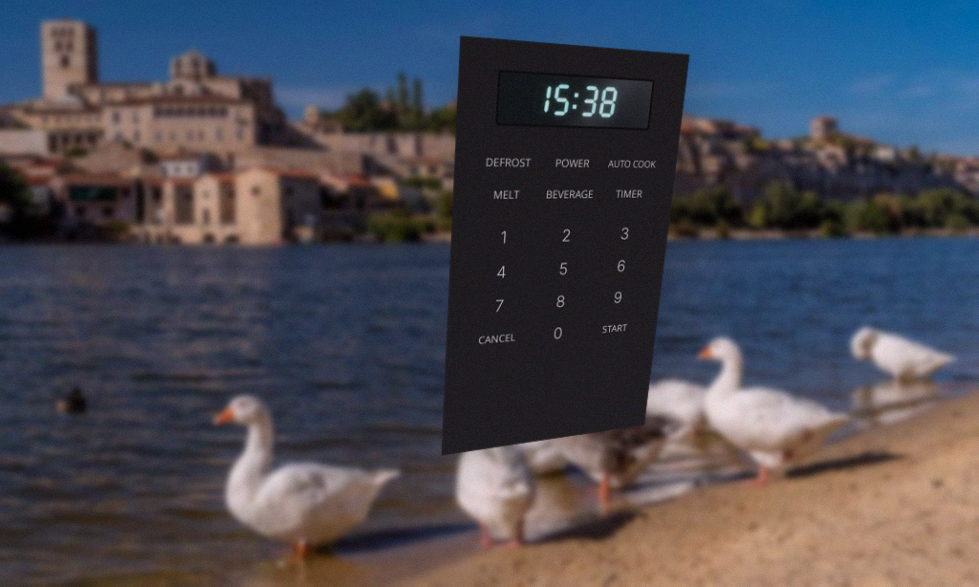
15:38
